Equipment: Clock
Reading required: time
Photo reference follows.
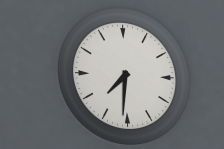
7:31
